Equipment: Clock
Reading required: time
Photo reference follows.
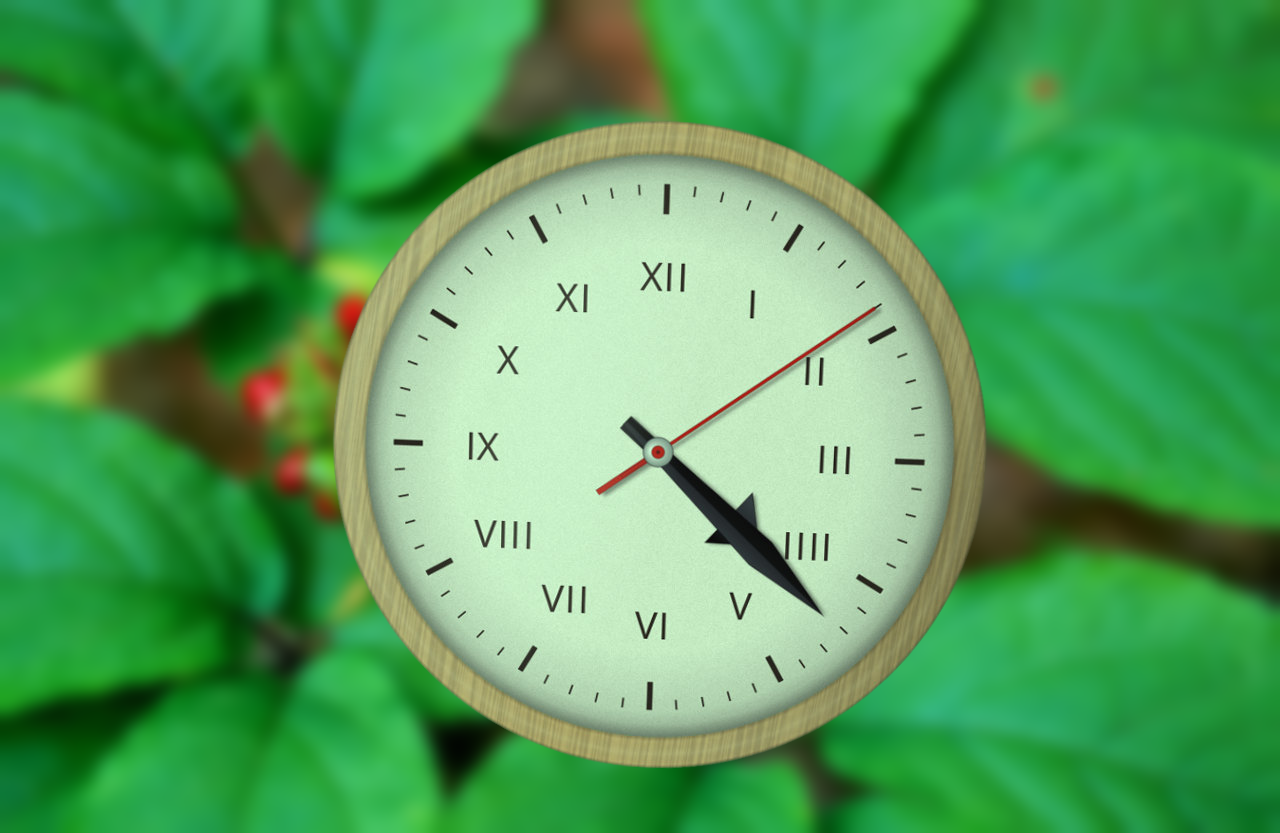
4:22:09
